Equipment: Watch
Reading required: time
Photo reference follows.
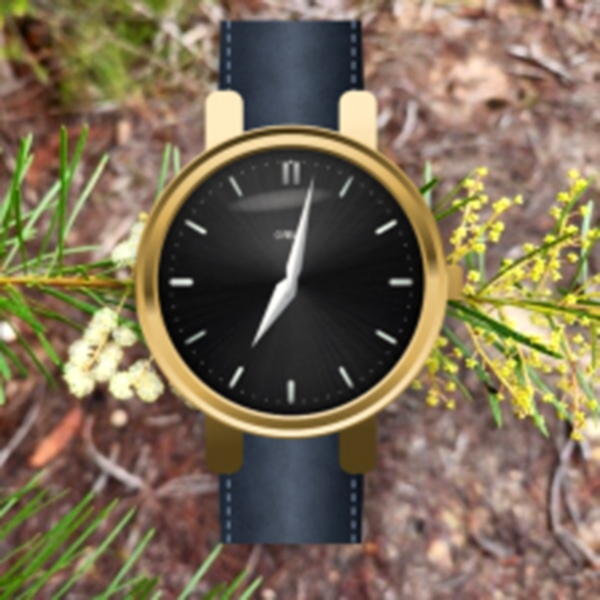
7:02
